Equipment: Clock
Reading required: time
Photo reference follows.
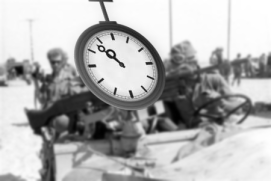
10:53
